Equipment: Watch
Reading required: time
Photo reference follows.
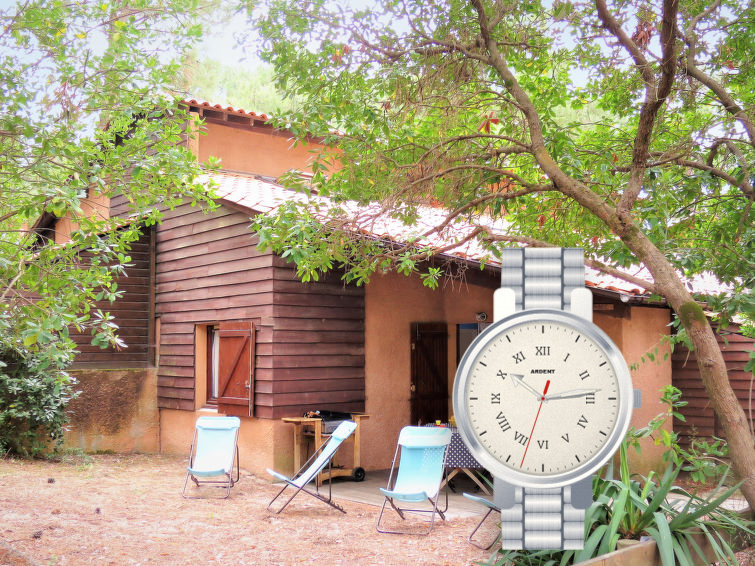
10:13:33
